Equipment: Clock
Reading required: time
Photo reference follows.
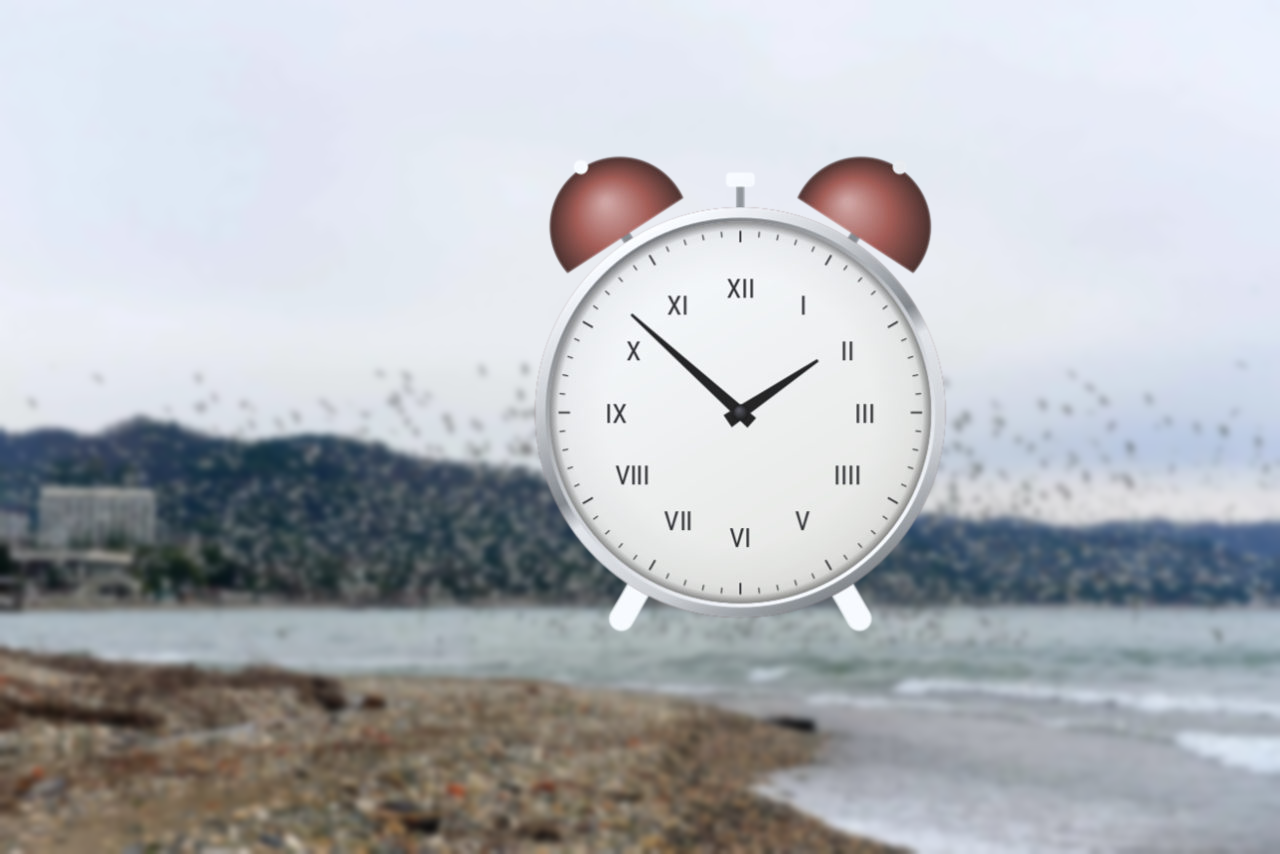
1:52
